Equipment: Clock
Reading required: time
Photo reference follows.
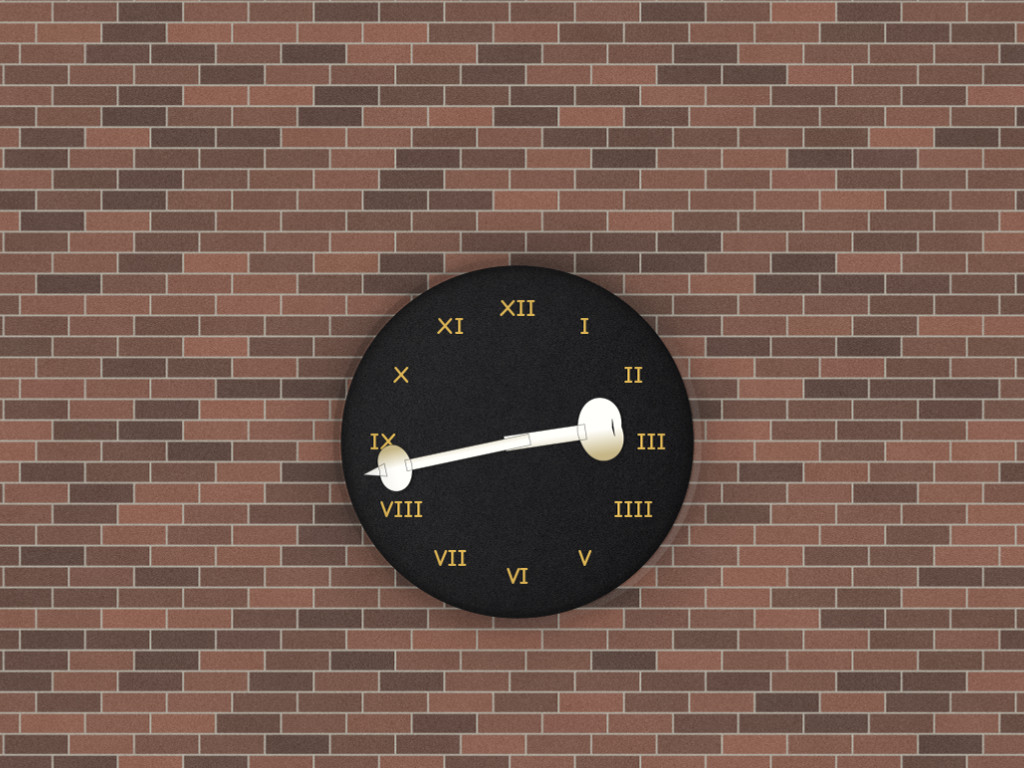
2:43
